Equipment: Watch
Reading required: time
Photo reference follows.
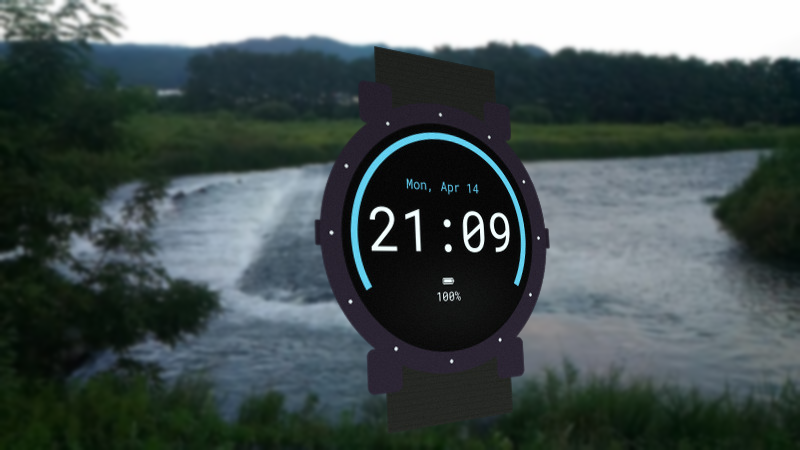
21:09
